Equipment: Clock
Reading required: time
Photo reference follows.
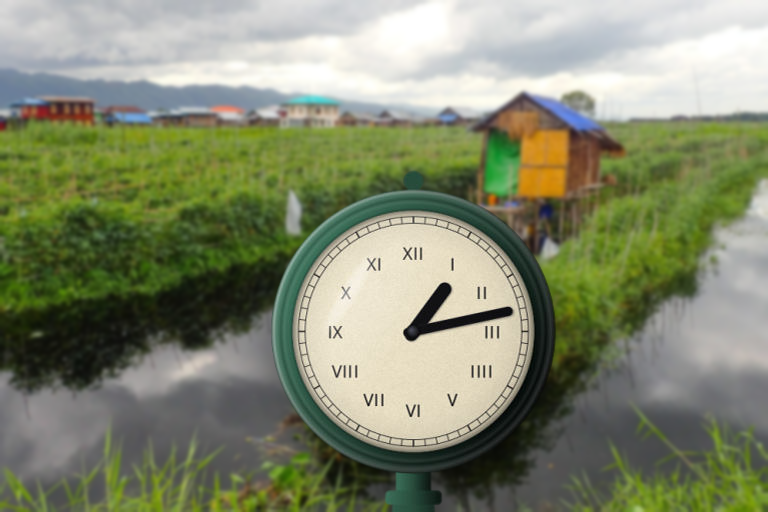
1:13
